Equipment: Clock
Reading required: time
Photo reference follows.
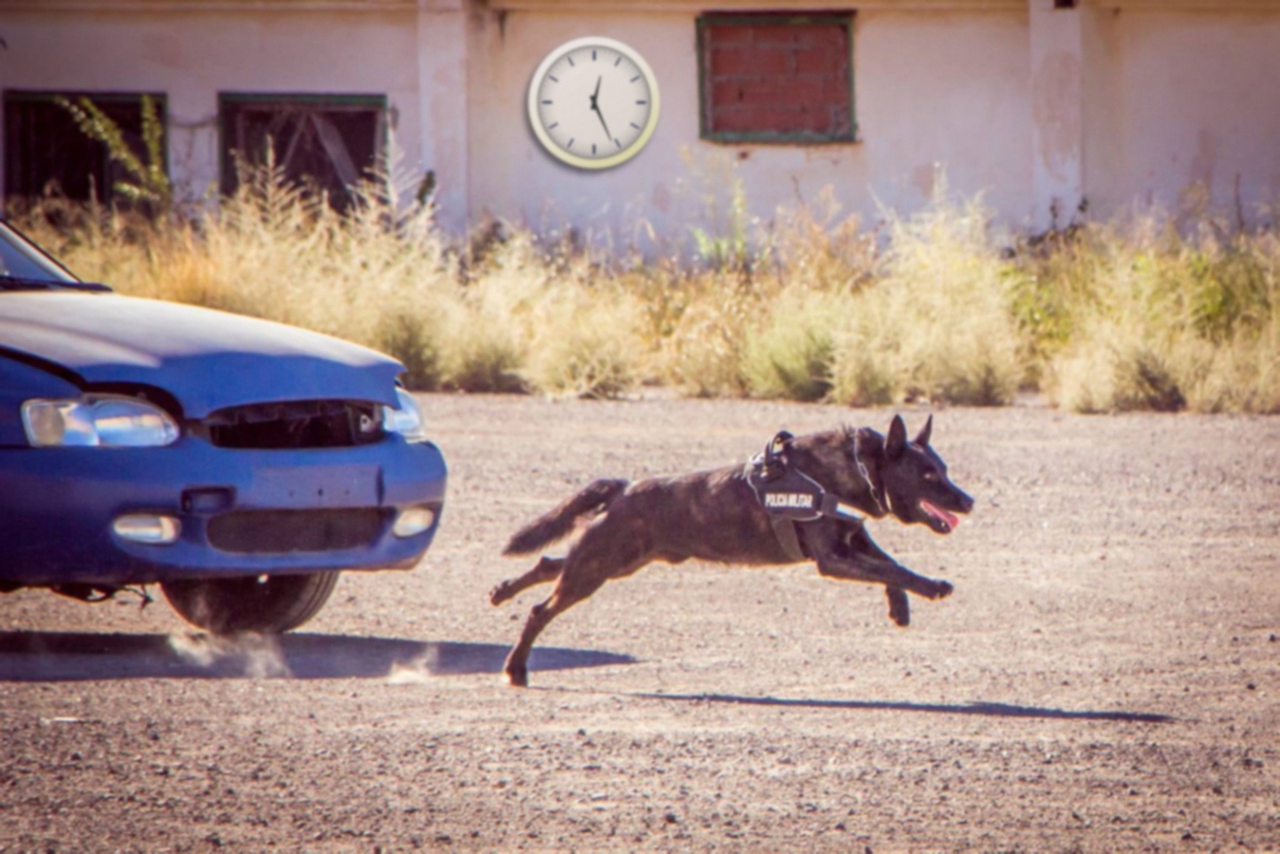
12:26
